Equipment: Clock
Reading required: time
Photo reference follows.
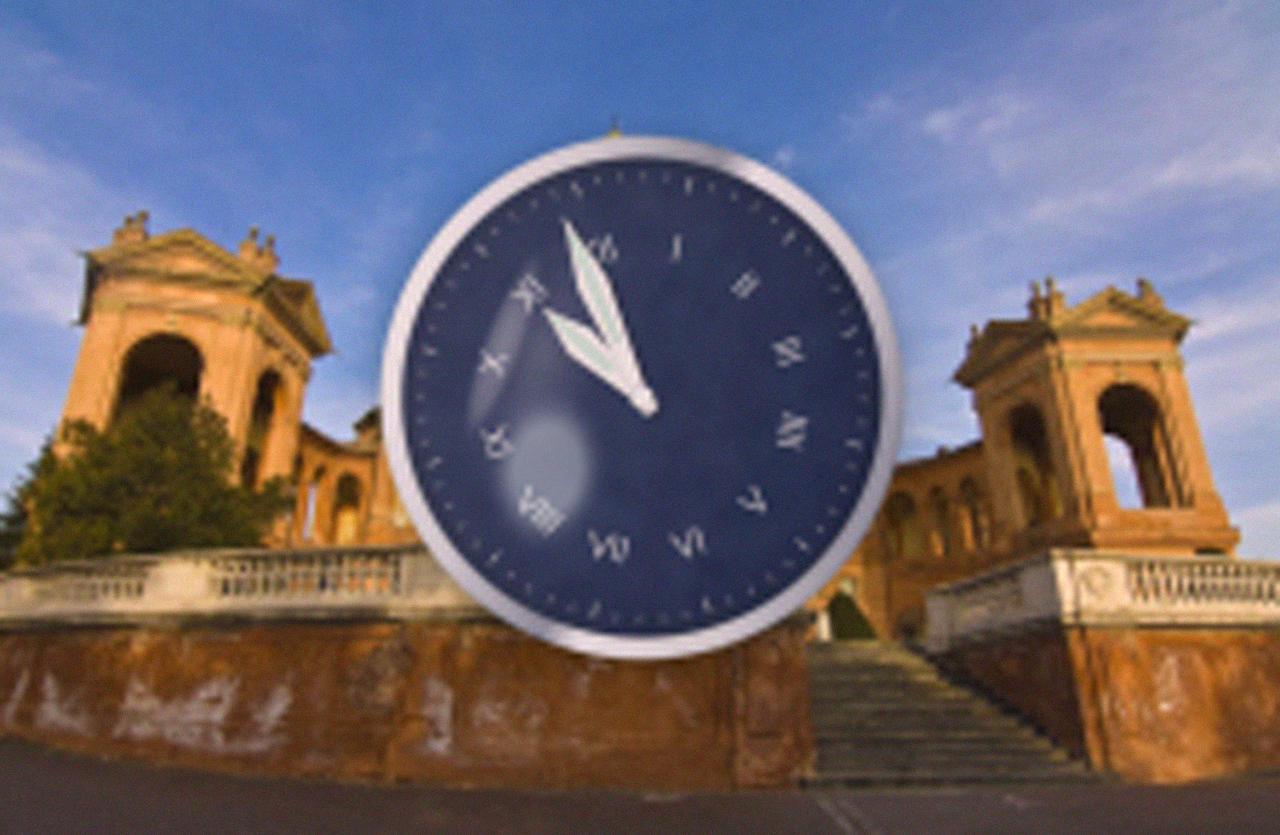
10:59
